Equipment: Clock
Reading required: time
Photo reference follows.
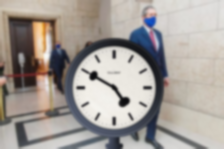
4:50
